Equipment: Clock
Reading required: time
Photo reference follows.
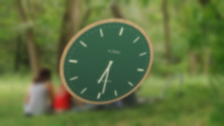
6:29
